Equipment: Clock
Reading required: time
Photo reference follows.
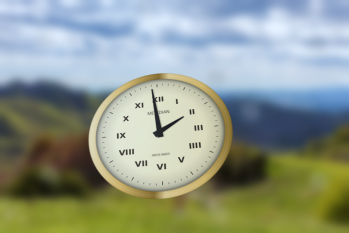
1:59
